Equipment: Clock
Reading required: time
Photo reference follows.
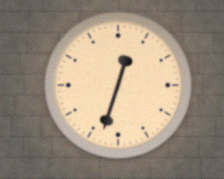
12:33
